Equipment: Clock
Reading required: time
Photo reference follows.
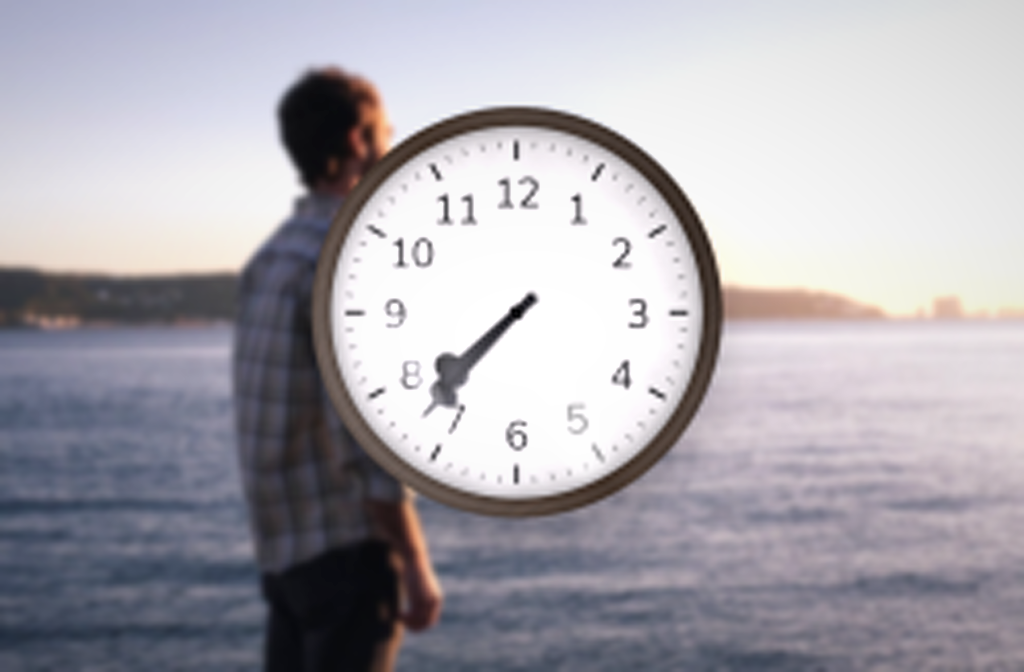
7:37
